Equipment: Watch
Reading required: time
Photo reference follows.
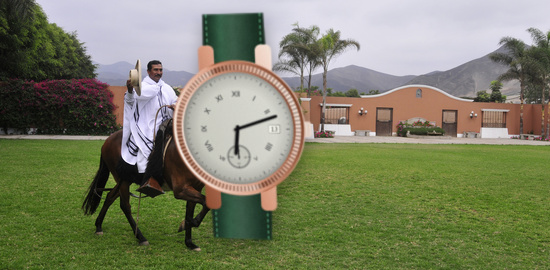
6:12
